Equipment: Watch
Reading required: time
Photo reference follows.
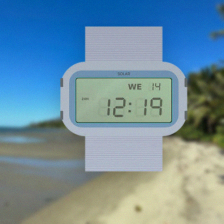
12:19
